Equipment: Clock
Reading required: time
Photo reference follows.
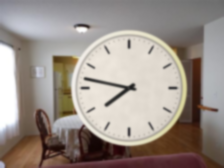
7:47
